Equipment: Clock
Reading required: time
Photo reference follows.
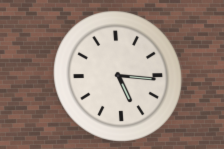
5:16
